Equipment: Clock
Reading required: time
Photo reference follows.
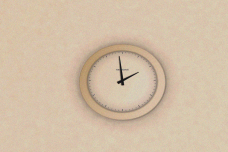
1:59
